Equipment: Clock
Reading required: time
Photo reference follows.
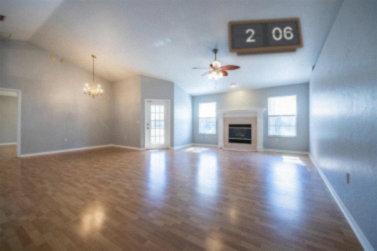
2:06
